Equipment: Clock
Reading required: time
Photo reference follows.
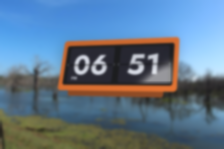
6:51
